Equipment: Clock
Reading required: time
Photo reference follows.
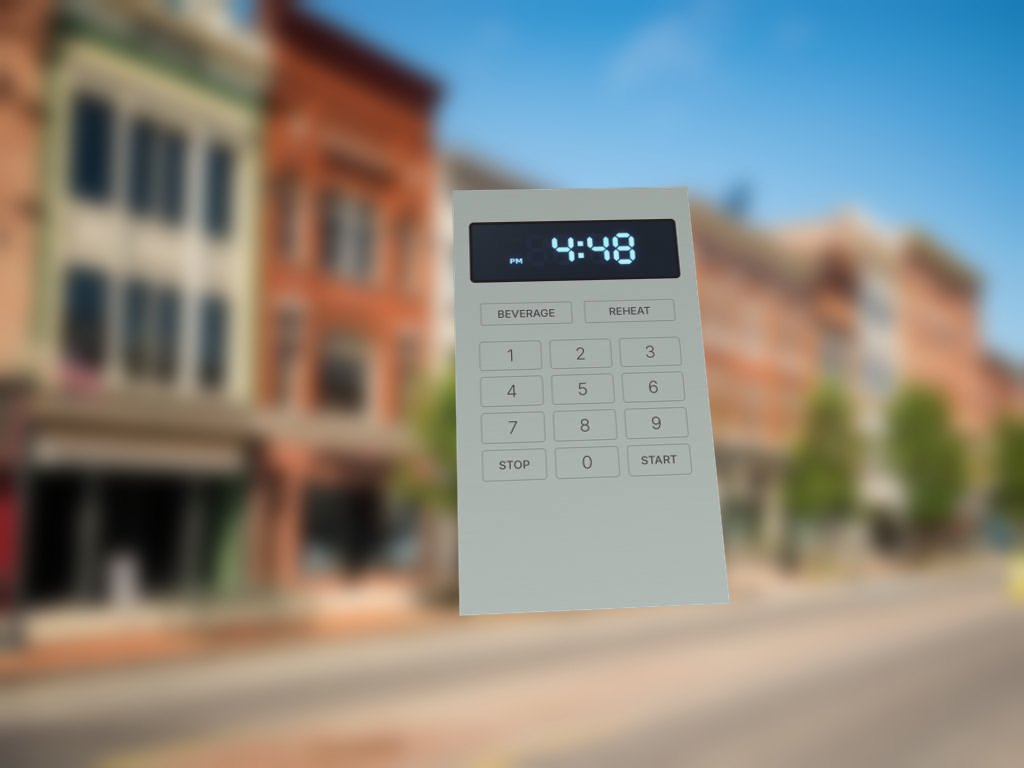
4:48
